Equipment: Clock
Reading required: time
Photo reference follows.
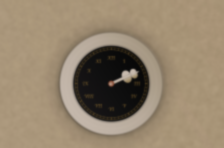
2:11
